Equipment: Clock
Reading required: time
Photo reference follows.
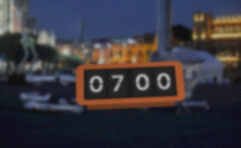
7:00
